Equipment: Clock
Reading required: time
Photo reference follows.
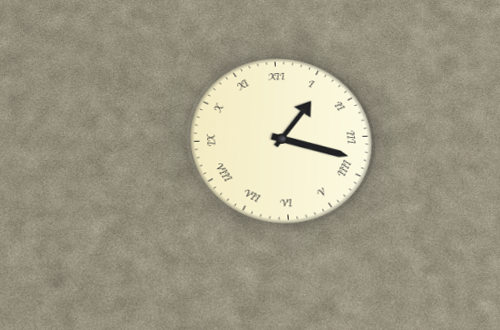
1:18
